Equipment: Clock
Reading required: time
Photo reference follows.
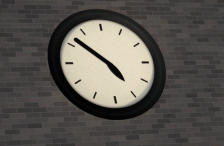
4:52
